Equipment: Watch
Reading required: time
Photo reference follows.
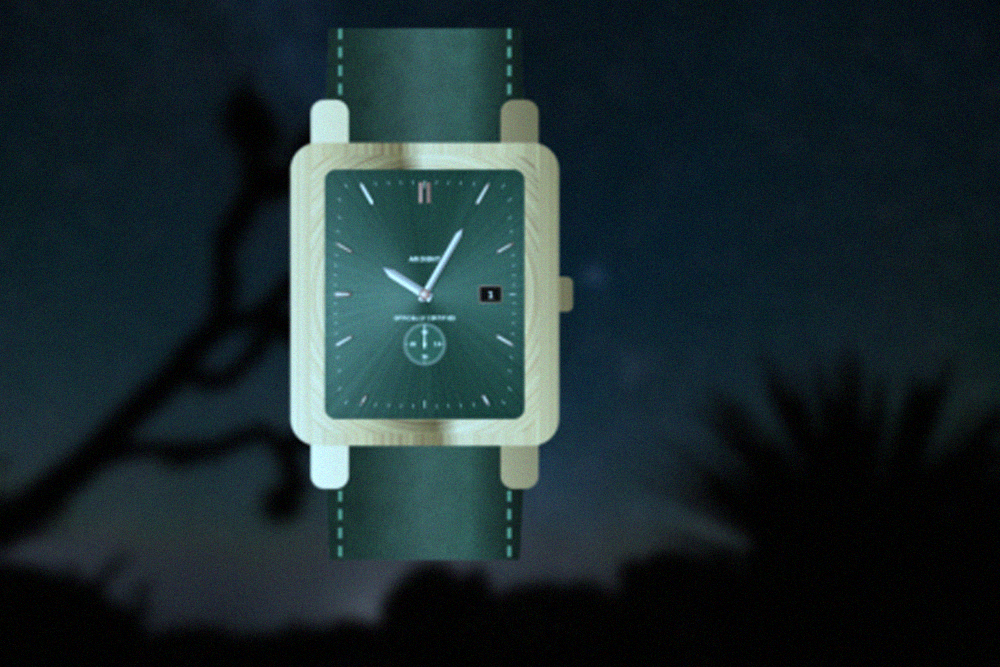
10:05
